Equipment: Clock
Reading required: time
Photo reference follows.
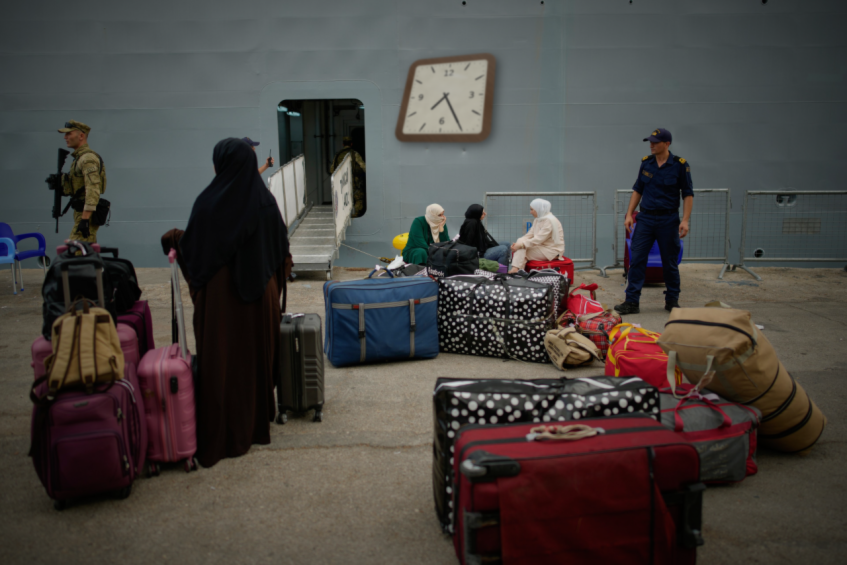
7:25
